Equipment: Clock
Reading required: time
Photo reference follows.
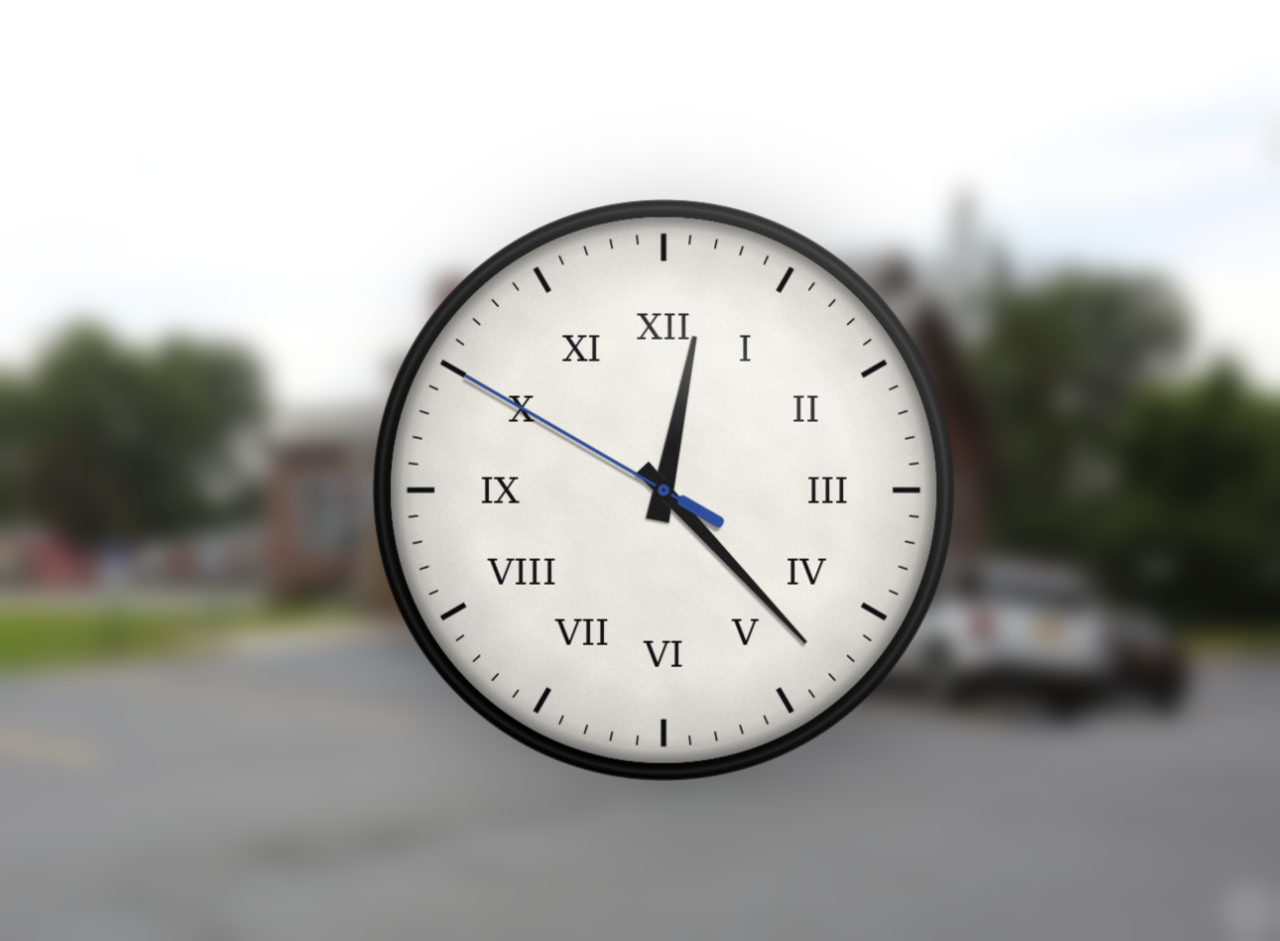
12:22:50
